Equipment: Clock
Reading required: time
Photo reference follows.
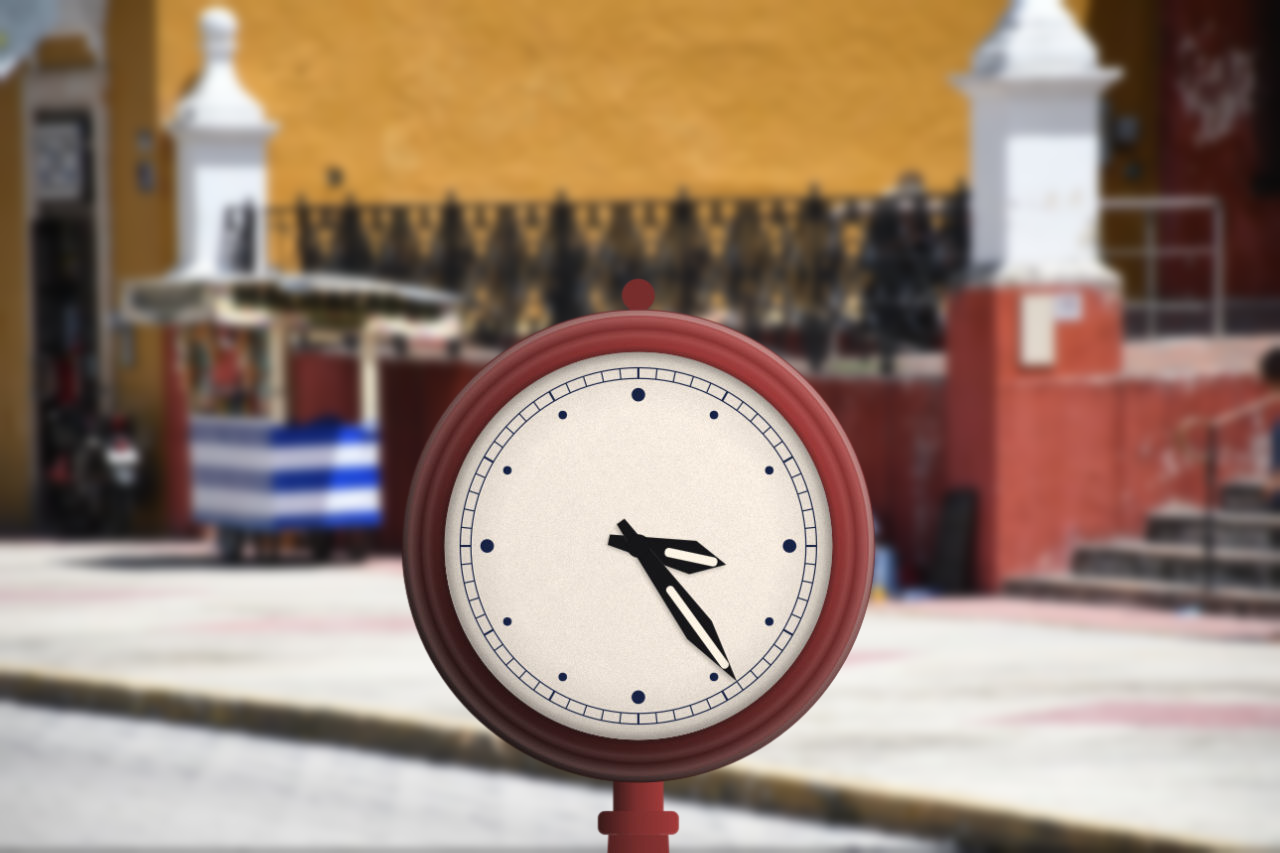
3:24
